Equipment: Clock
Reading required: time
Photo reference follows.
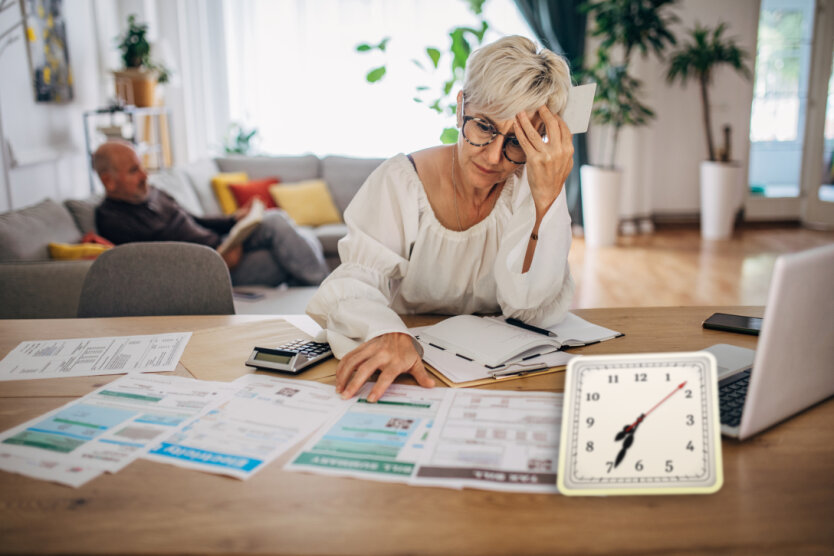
7:34:08
